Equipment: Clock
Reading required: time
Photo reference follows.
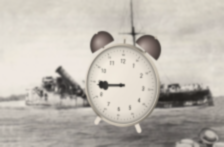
8:44
